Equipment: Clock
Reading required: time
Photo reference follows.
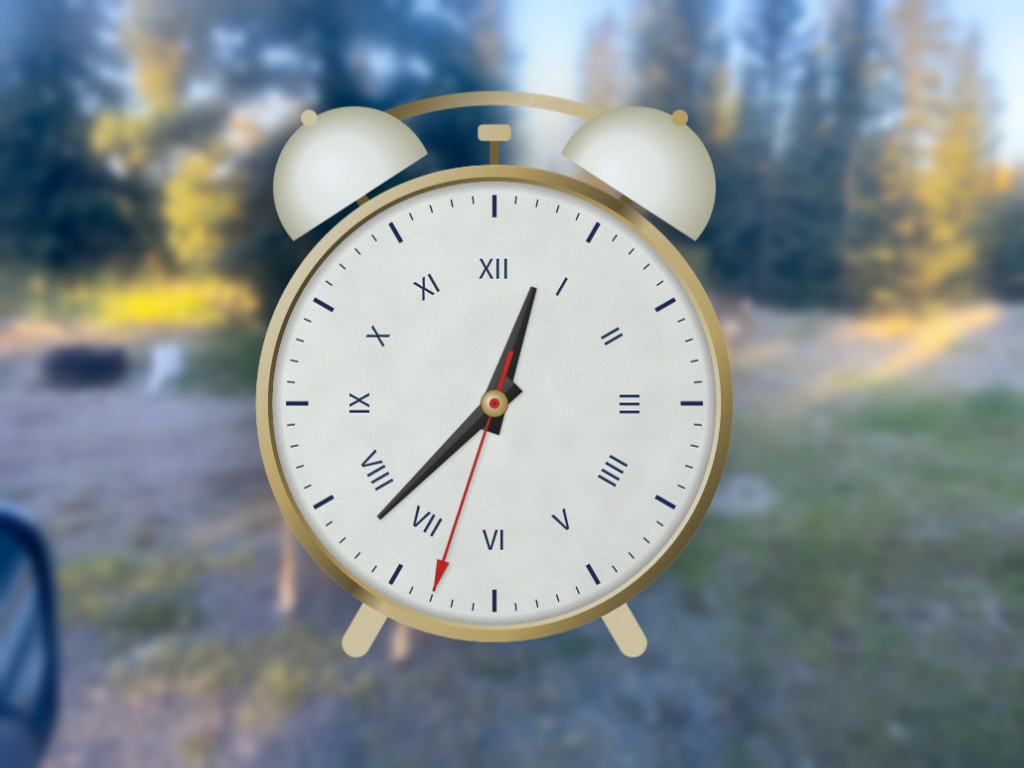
12:37:33
